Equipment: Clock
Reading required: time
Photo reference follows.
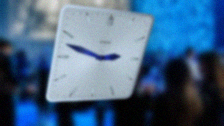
2:48
